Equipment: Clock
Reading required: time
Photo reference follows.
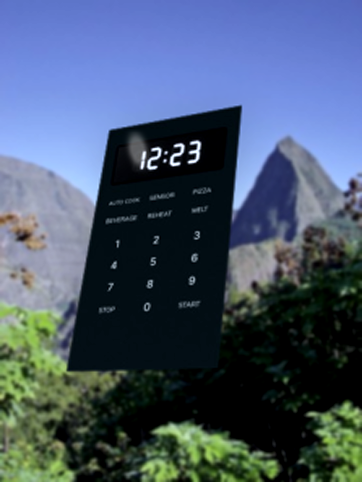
12:23
